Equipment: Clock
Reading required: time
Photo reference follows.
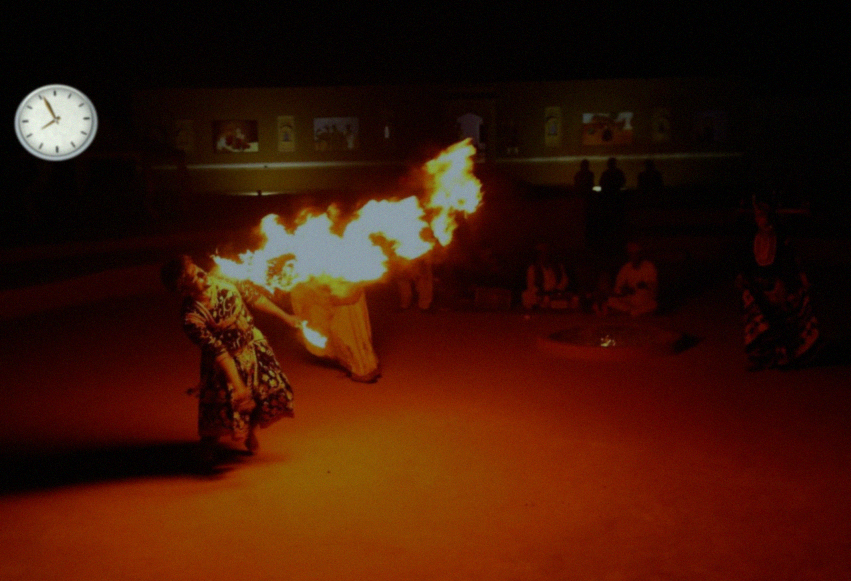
7:56
